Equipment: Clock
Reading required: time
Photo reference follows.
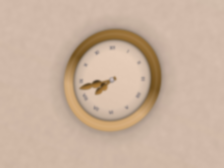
7:43
